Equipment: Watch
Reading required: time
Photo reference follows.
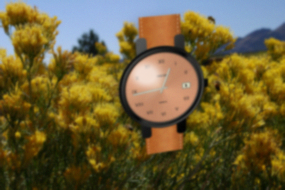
12:44
